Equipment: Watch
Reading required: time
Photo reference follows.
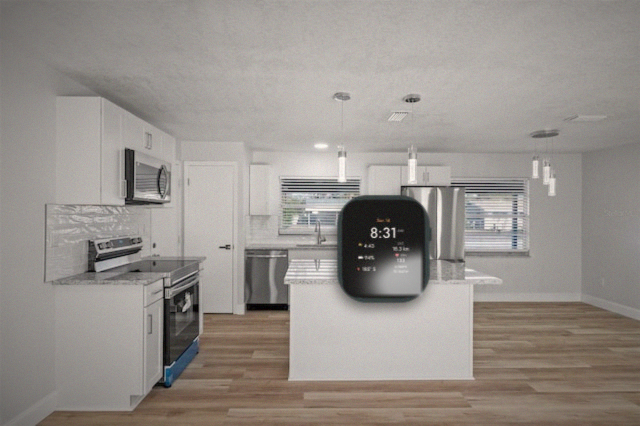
8:31
